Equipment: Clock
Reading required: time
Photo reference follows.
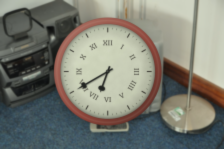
6:40
